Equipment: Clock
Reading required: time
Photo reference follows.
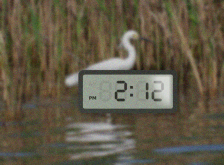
2:12
